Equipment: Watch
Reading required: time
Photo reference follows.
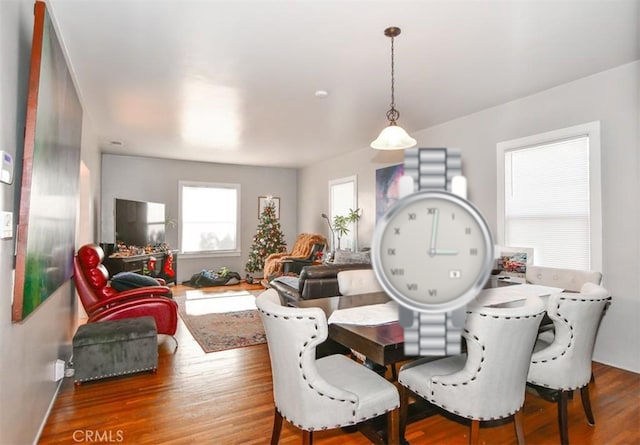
3:01
